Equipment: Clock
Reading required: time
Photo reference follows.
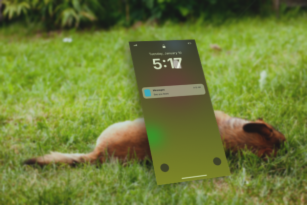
5:17
